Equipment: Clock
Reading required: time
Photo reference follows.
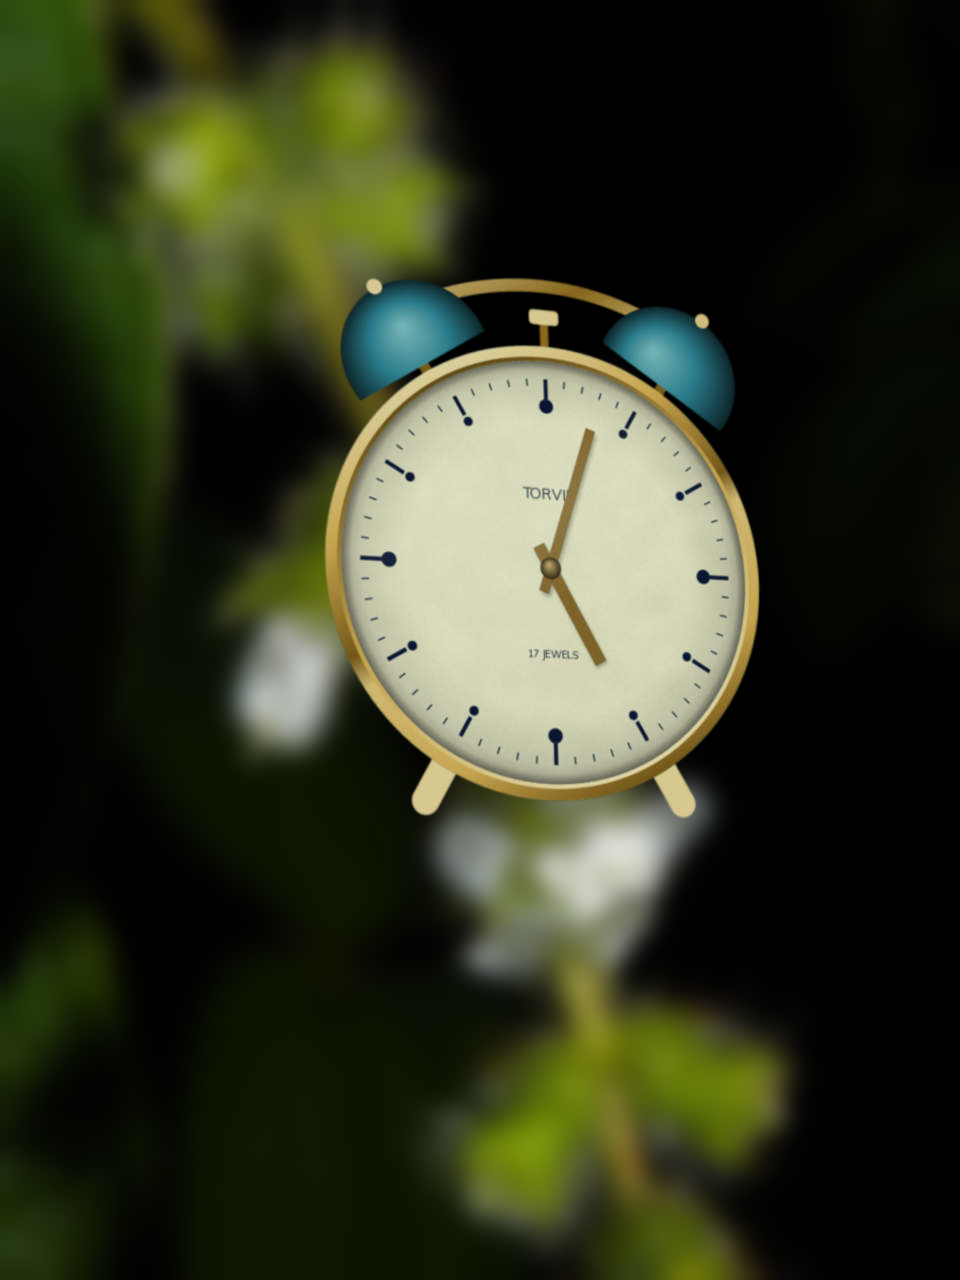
5:03
